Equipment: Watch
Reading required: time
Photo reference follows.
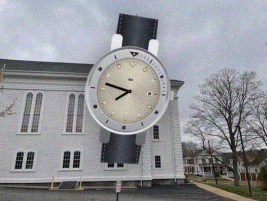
7:47
